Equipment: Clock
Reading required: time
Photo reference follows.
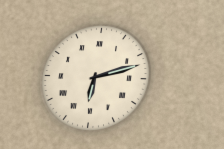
6:12
